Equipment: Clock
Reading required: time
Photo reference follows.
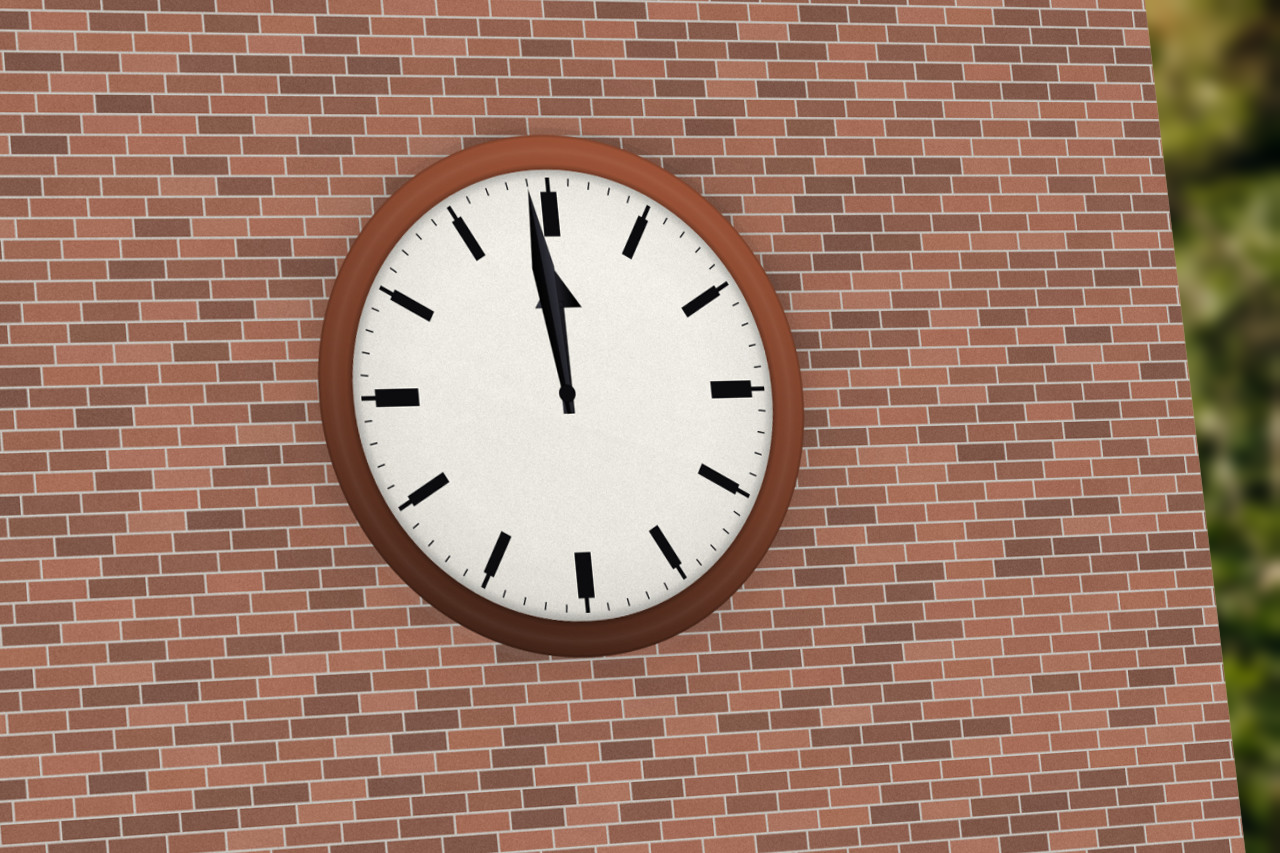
11:59
